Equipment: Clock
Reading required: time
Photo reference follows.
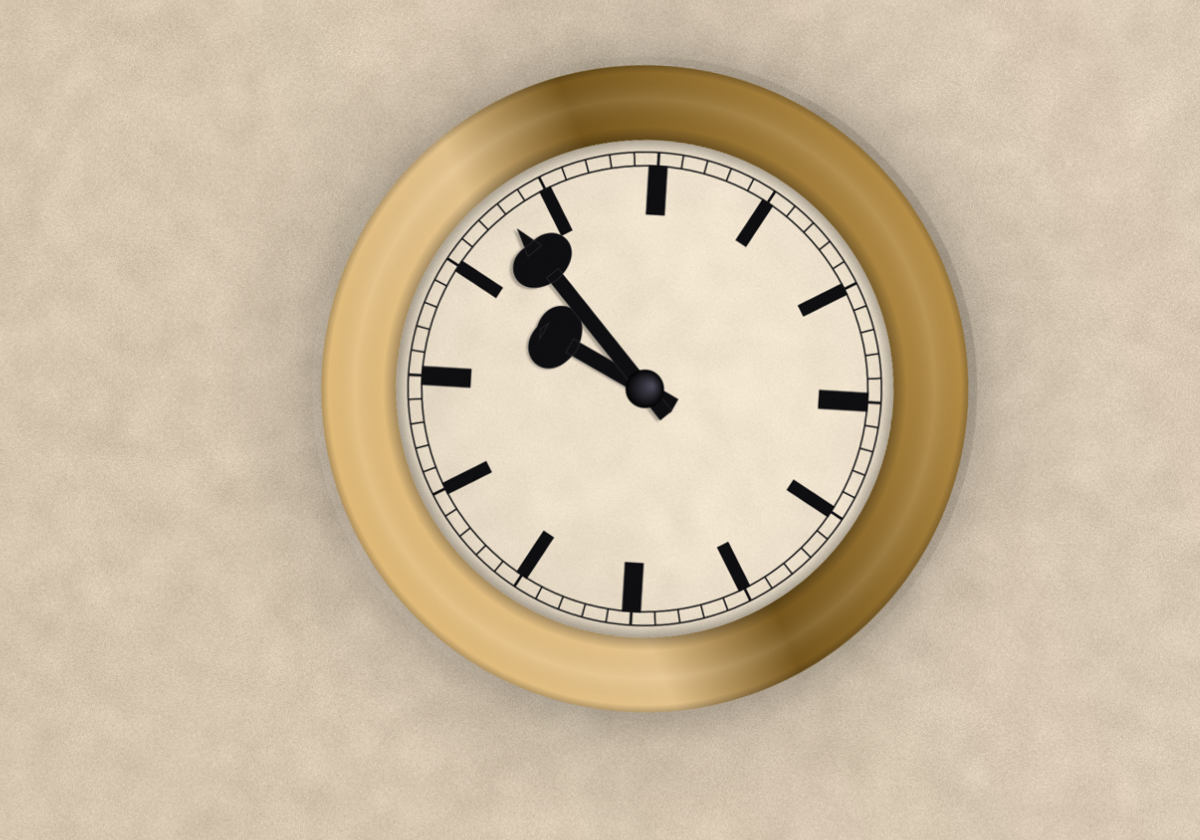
9:53
